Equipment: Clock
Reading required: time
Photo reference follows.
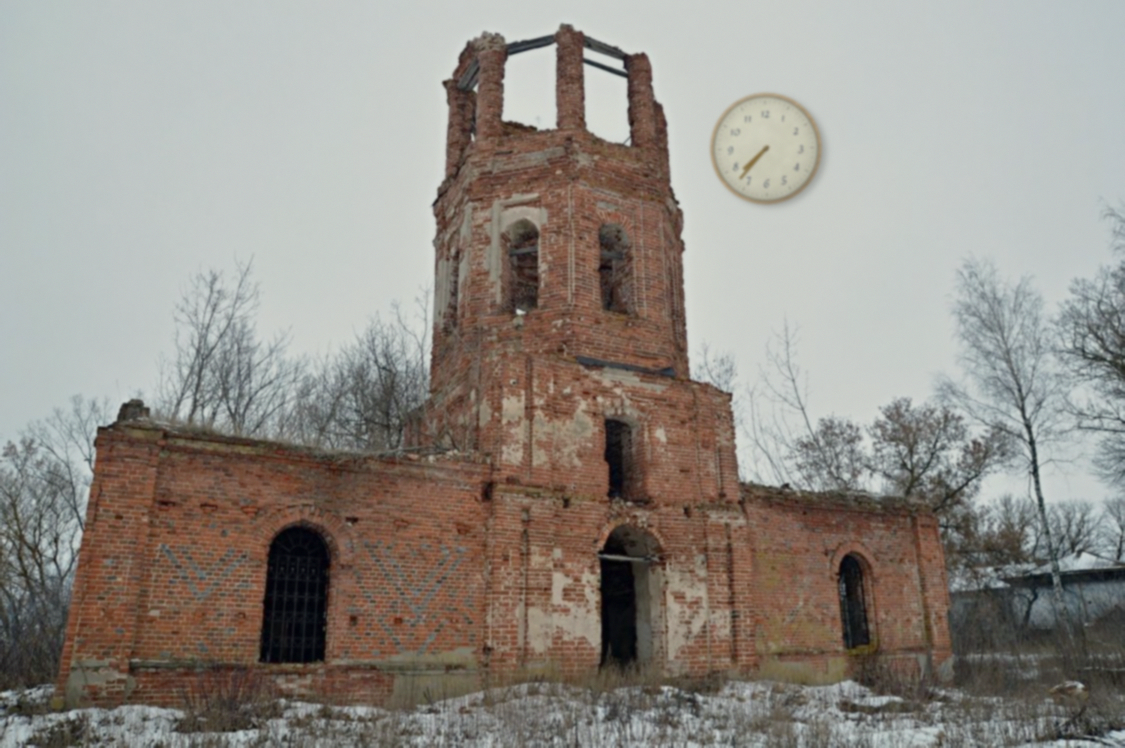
7:37
